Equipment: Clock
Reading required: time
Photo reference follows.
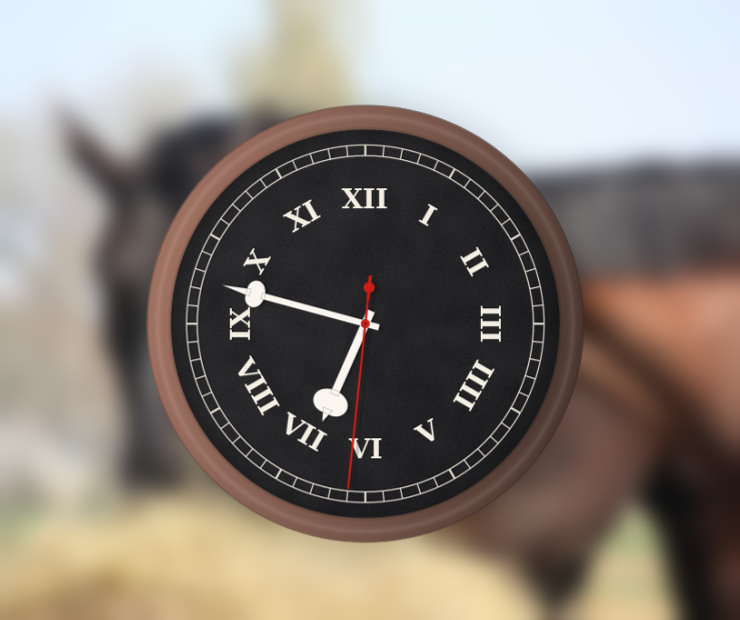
6:47:31
